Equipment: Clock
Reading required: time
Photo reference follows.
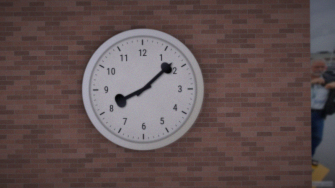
8:08
